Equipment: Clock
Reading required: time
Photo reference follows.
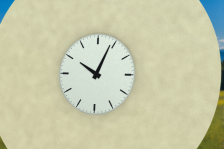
10:04
